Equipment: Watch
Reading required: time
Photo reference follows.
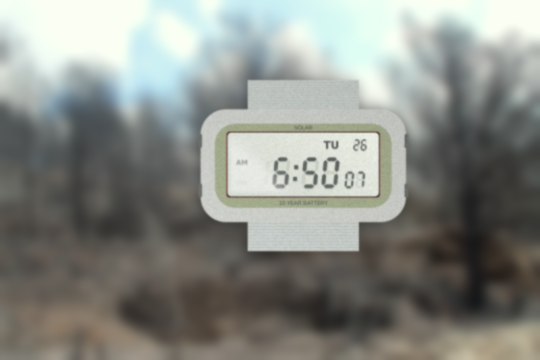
6:50:07
